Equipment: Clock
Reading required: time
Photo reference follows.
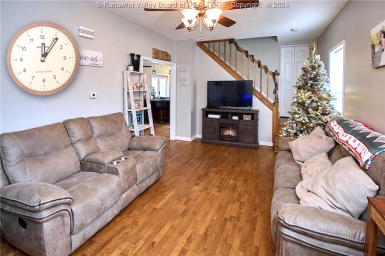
12:06
